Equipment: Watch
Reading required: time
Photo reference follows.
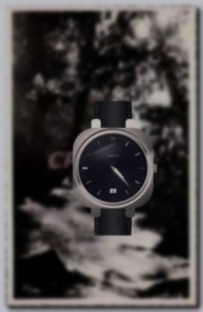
4:23
